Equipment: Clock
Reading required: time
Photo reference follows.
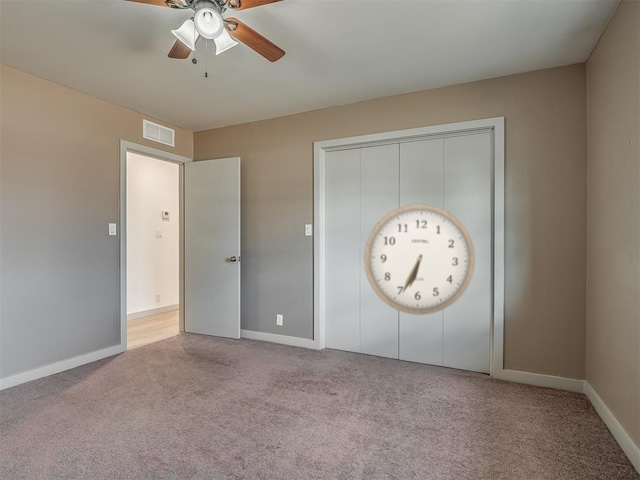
6:34
